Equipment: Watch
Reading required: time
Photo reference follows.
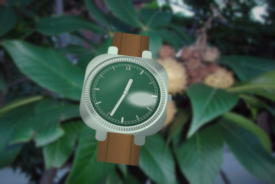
12:34
